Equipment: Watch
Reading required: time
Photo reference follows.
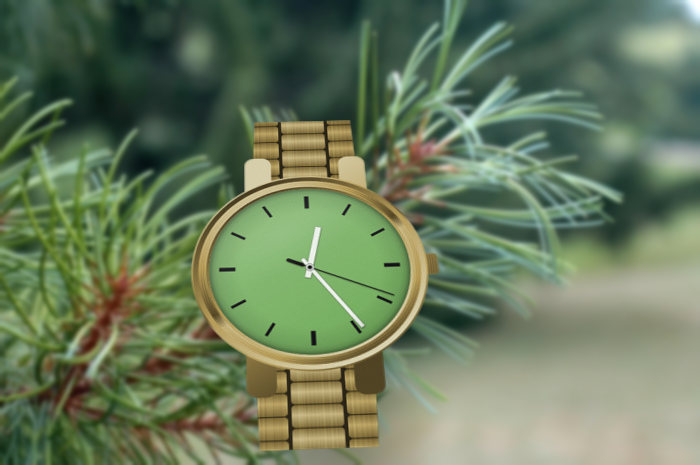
12:24:19
